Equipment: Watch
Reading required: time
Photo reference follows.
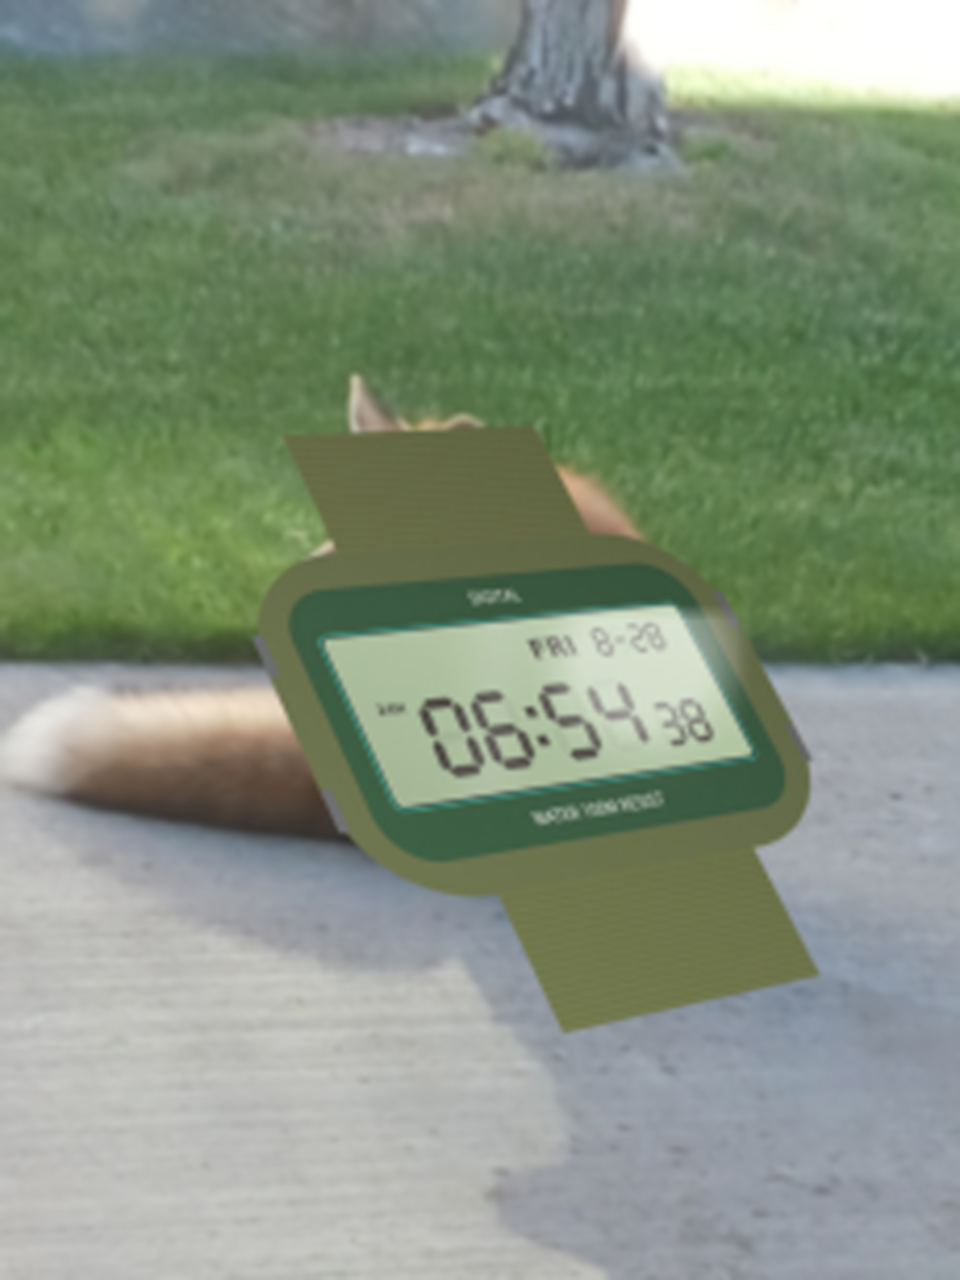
6:54:38
